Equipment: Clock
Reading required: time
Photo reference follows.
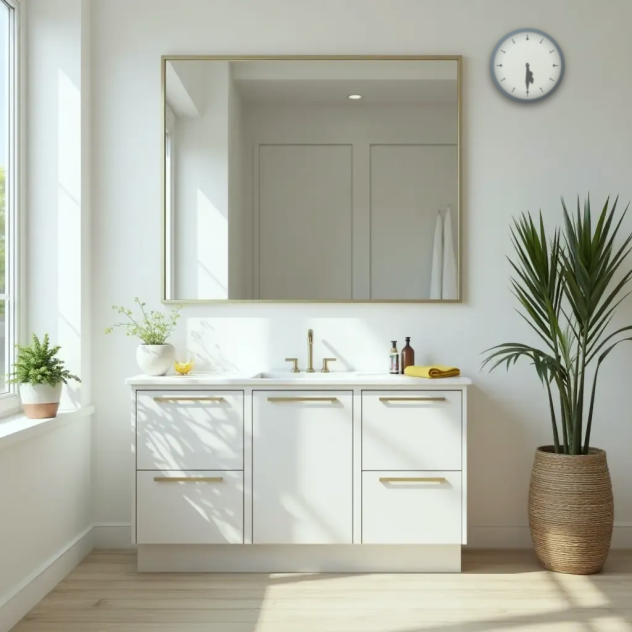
5:30
